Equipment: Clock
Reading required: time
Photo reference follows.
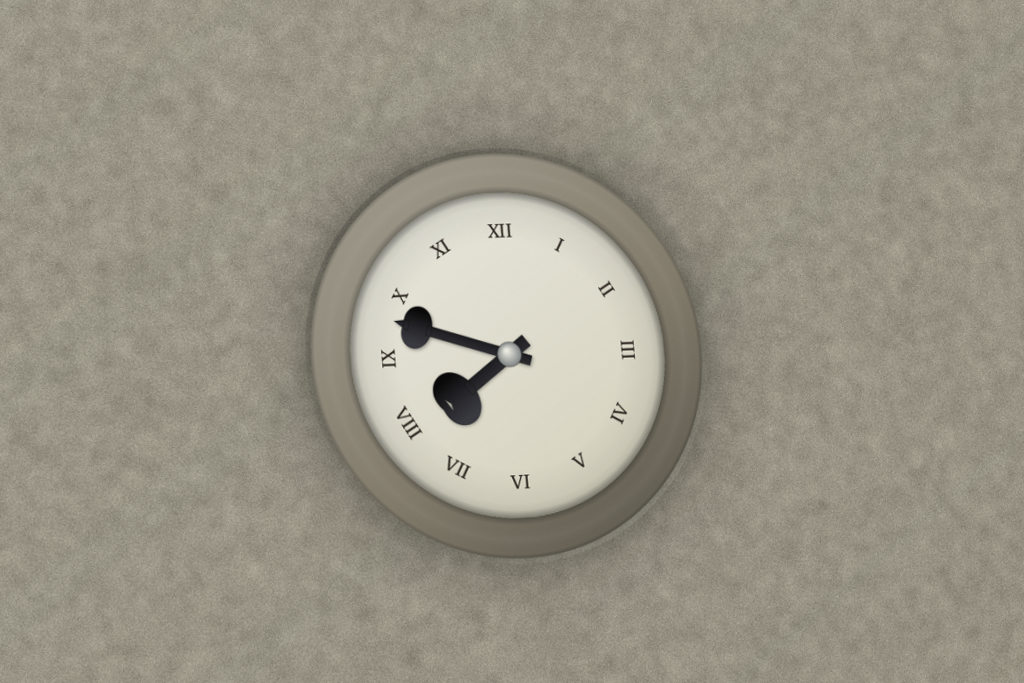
7:48
